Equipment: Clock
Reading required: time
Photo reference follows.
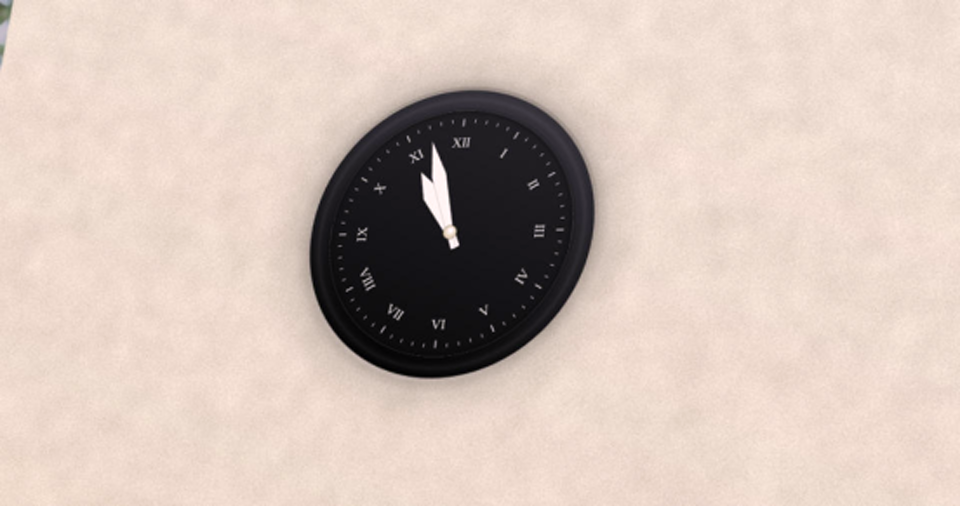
10:57
